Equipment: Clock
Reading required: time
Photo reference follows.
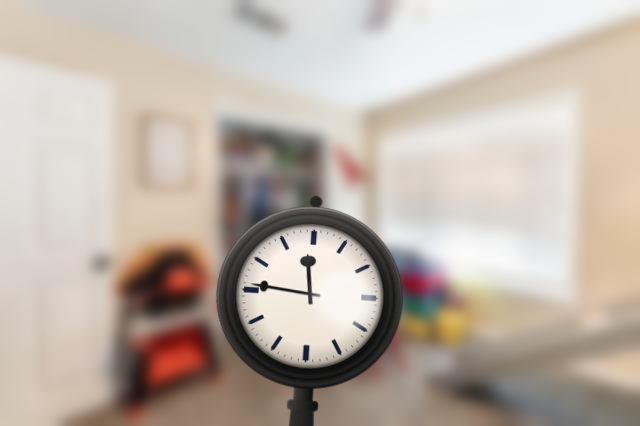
11:46
